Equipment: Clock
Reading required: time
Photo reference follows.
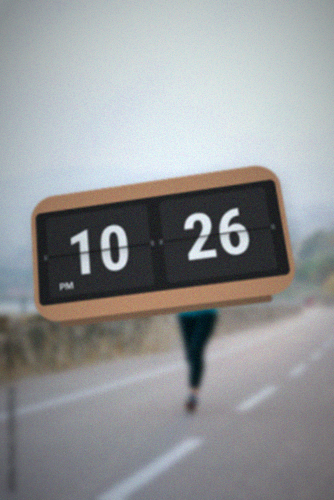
10:26
